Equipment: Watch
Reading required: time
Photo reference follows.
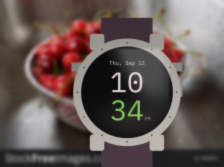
10:34
